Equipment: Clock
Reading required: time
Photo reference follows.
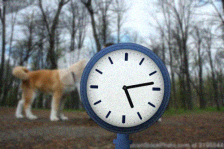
5:13
